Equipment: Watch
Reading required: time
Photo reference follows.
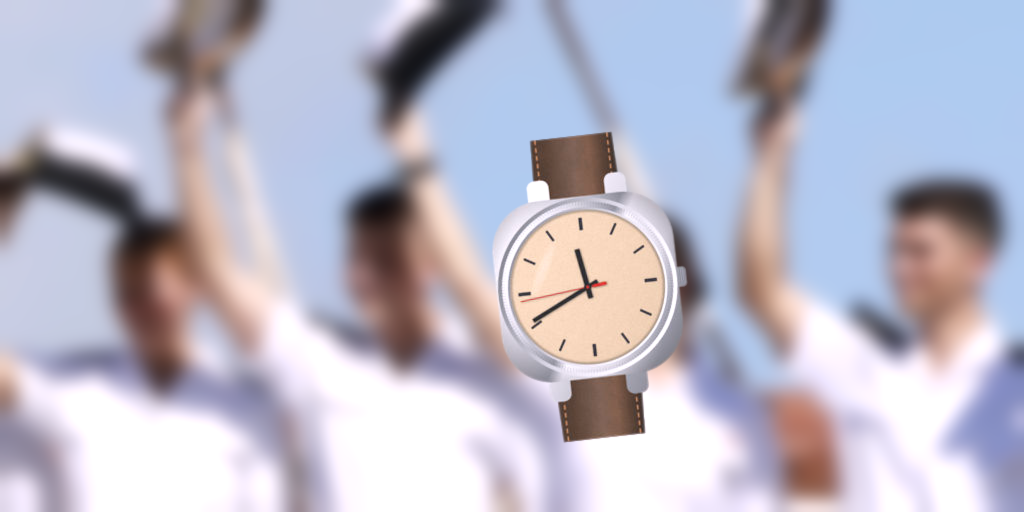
11:40:44
